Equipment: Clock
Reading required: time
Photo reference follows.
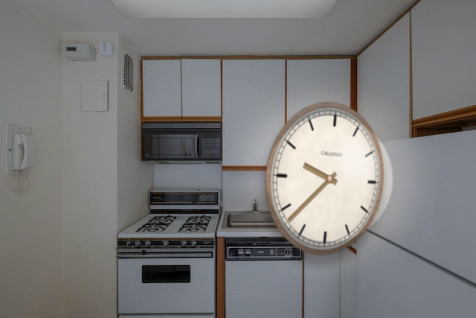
9:38
